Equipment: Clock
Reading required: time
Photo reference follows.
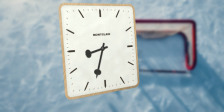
8:33
